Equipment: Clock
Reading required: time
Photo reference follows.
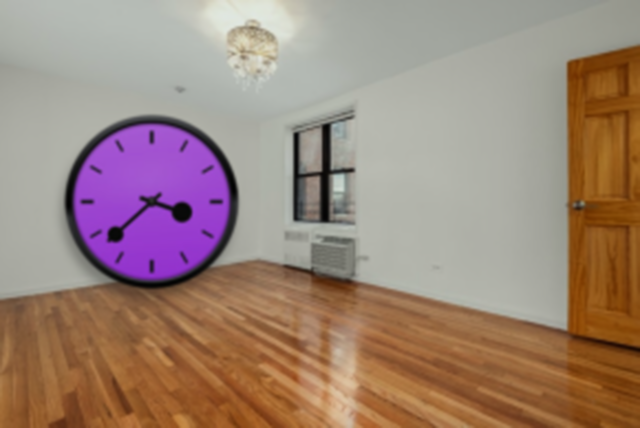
3:38
